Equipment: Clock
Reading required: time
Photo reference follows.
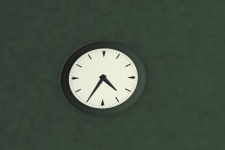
4:35
